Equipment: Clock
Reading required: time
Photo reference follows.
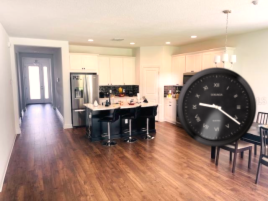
9:21
